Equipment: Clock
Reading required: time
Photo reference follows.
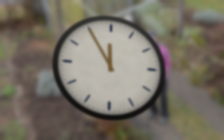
11:55
